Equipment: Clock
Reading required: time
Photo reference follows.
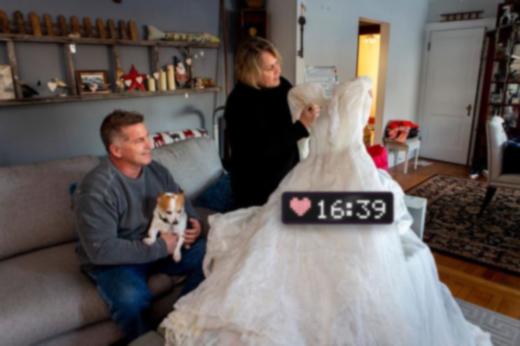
16:39
